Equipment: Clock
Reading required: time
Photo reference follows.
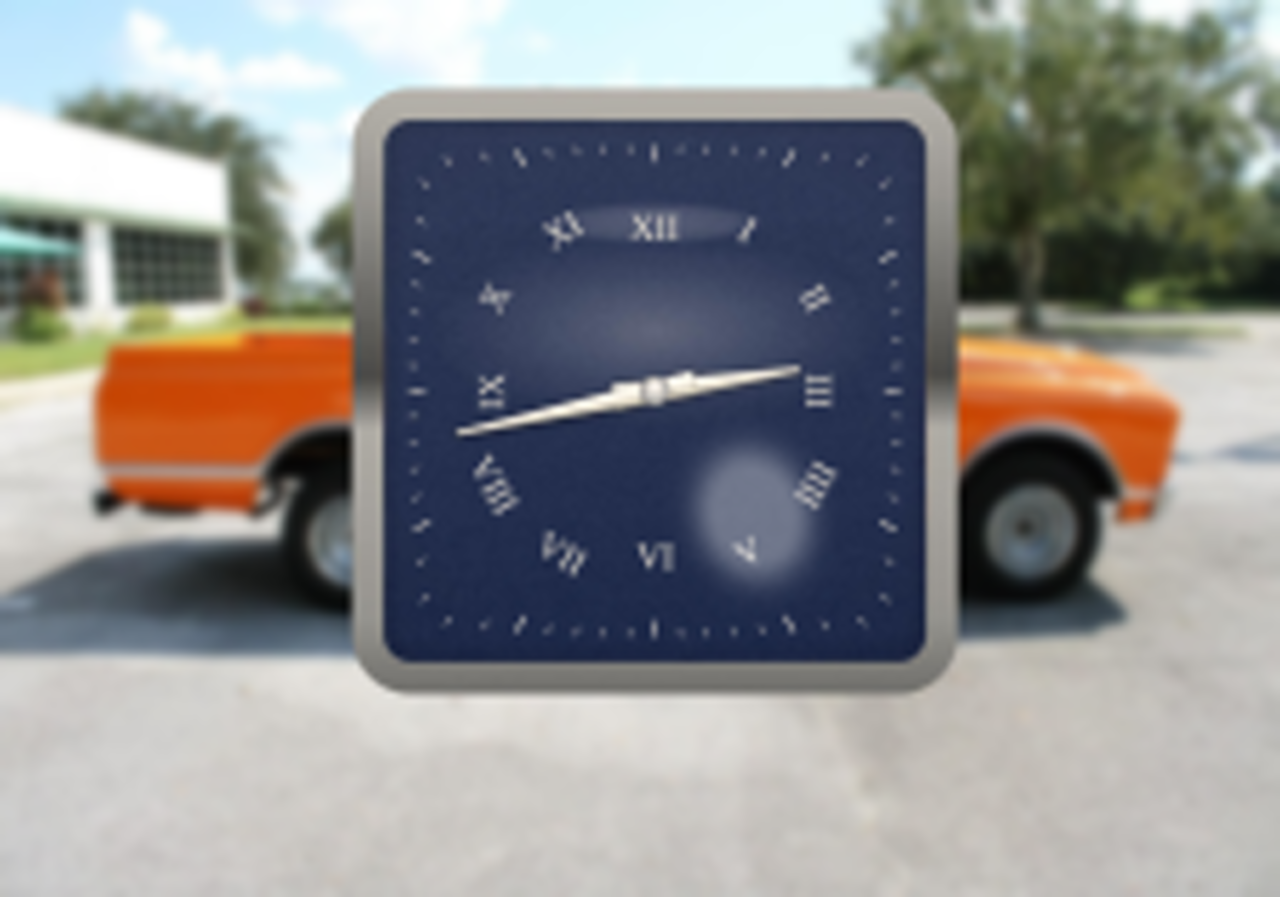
2:43
